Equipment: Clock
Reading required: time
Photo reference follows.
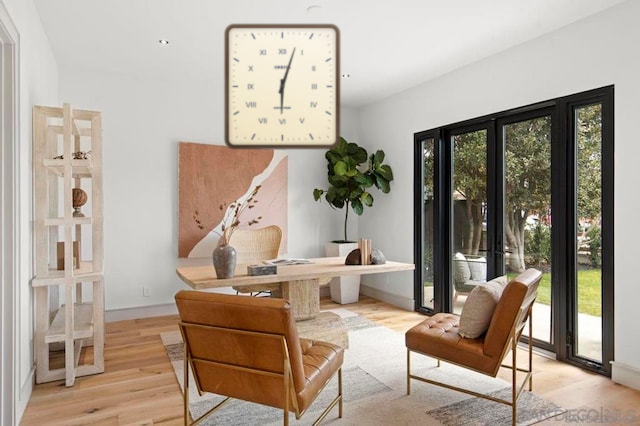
6:03
